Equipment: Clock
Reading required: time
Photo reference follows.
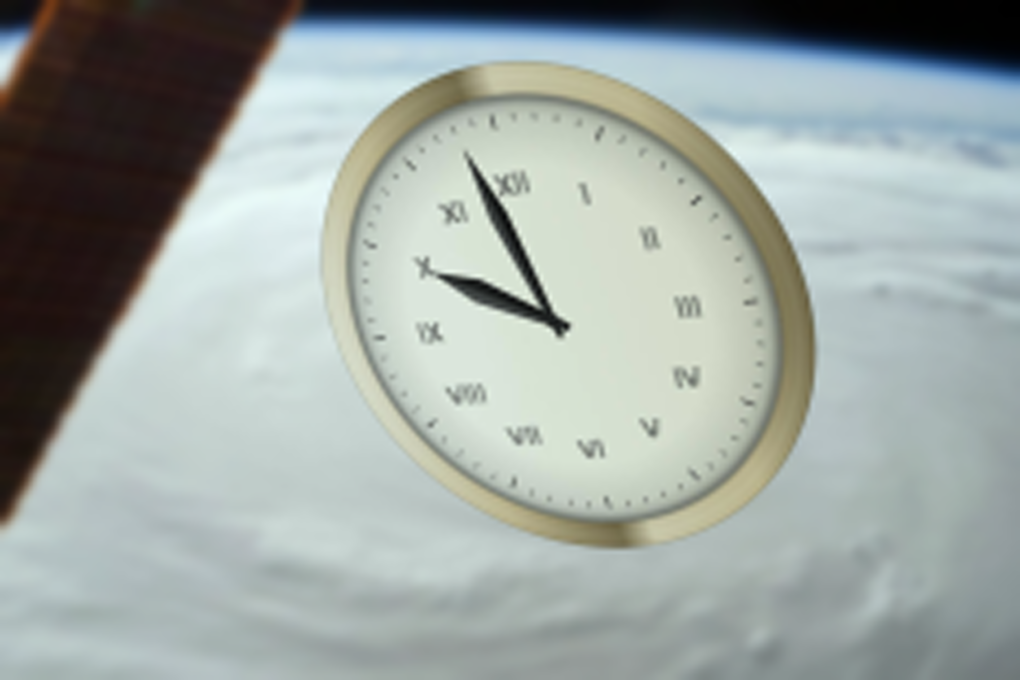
9:58
